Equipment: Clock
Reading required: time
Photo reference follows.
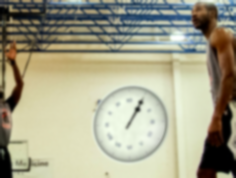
1:05
